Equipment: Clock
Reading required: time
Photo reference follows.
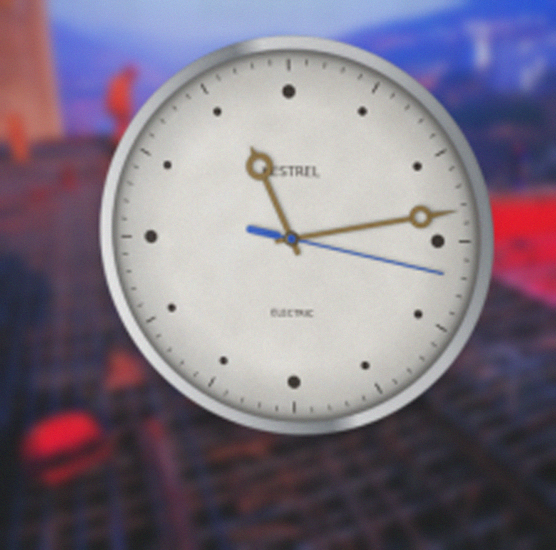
11:13:17
